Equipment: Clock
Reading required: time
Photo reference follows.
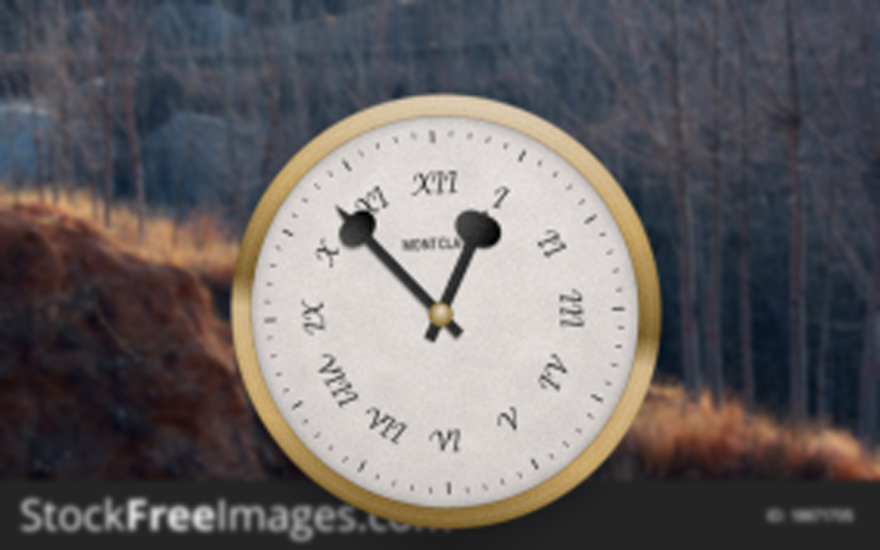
12:53
